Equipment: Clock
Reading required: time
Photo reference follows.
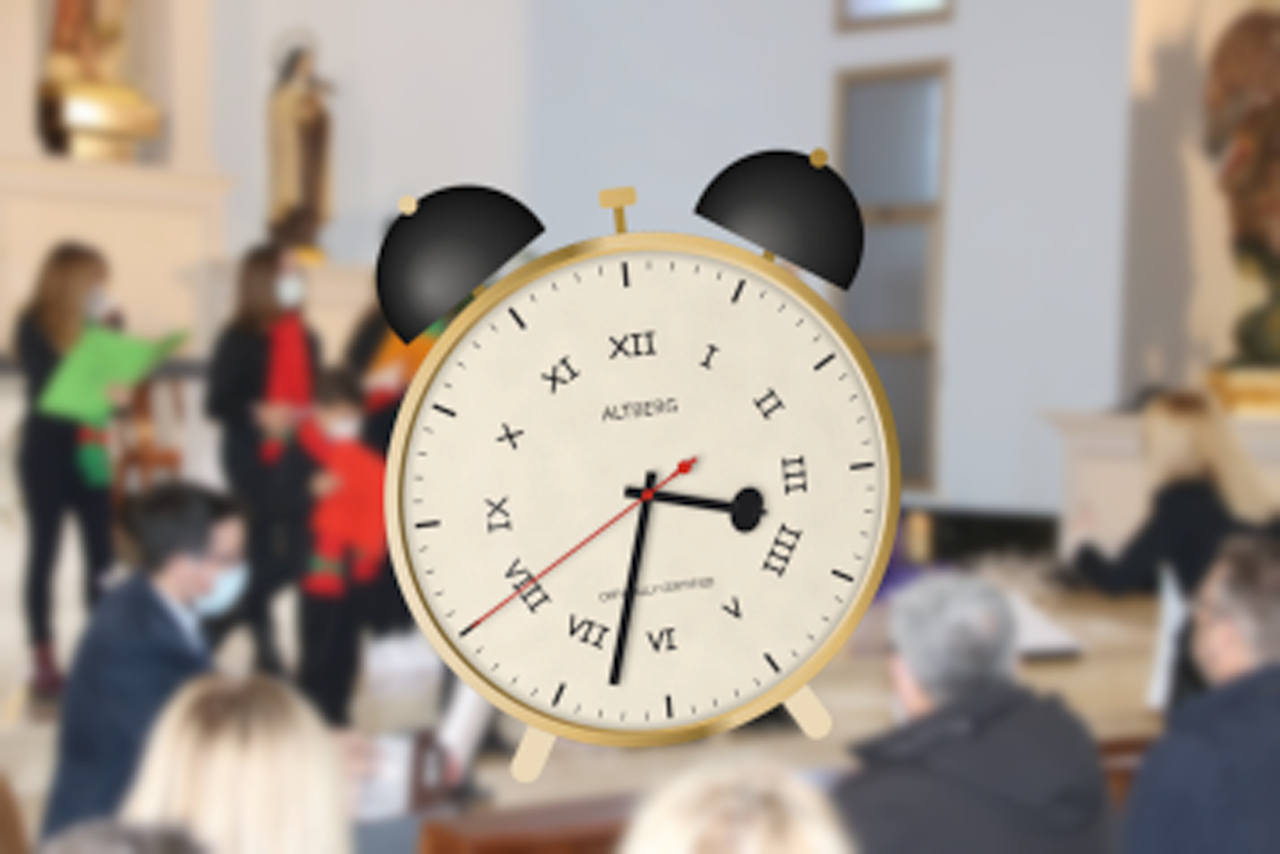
3:32:40
